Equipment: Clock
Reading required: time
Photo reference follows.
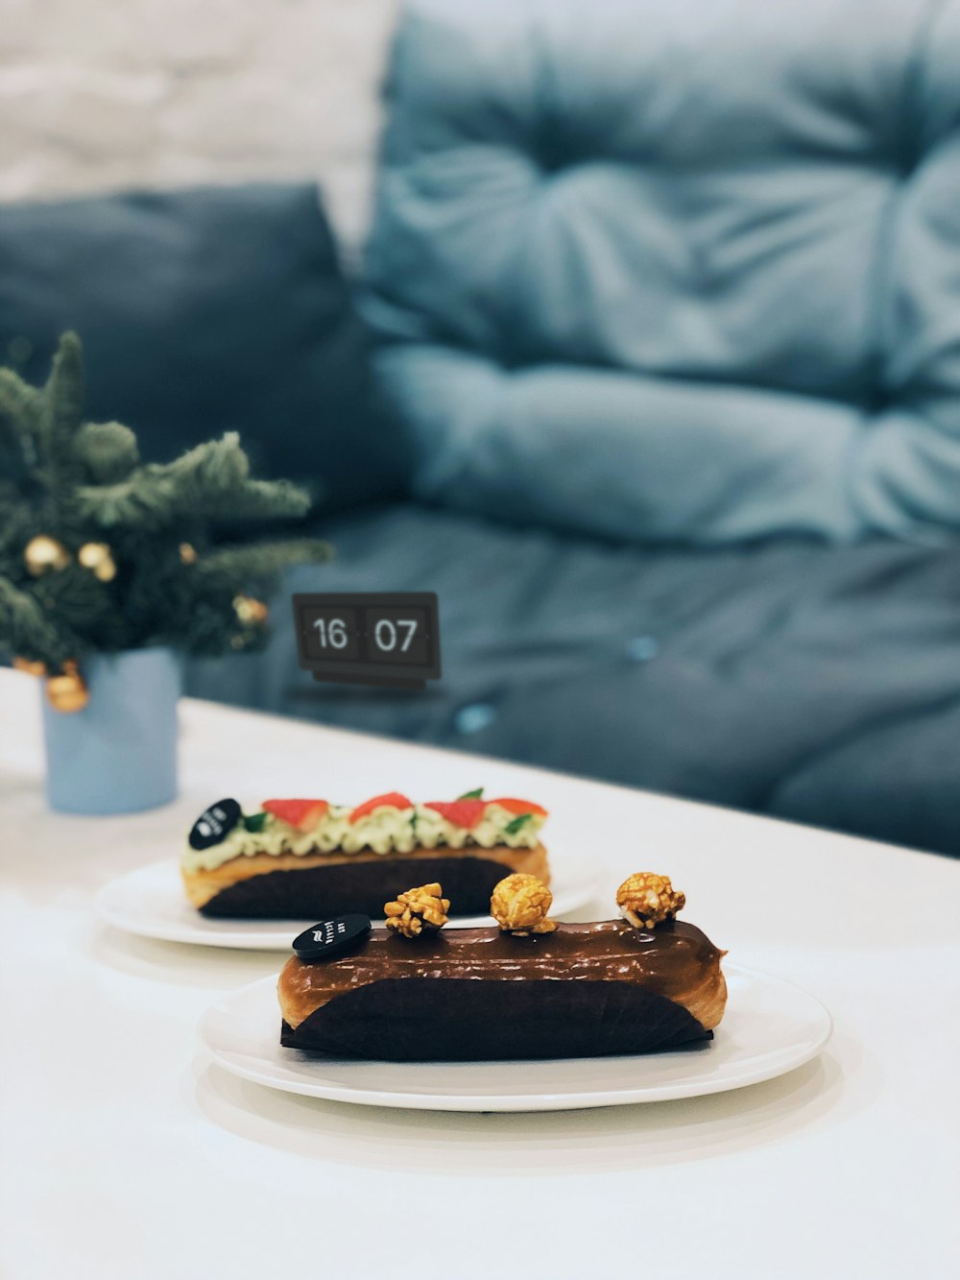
16:07
